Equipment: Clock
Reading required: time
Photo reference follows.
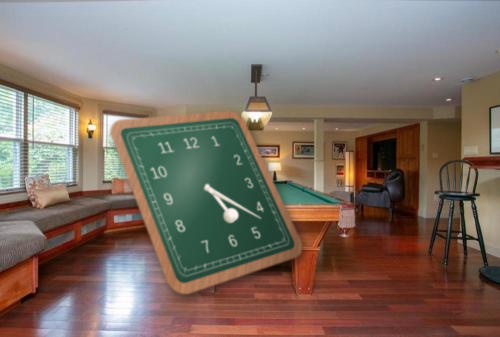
5:22
